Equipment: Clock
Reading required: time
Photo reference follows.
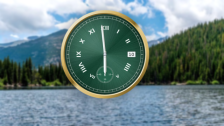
5:59
